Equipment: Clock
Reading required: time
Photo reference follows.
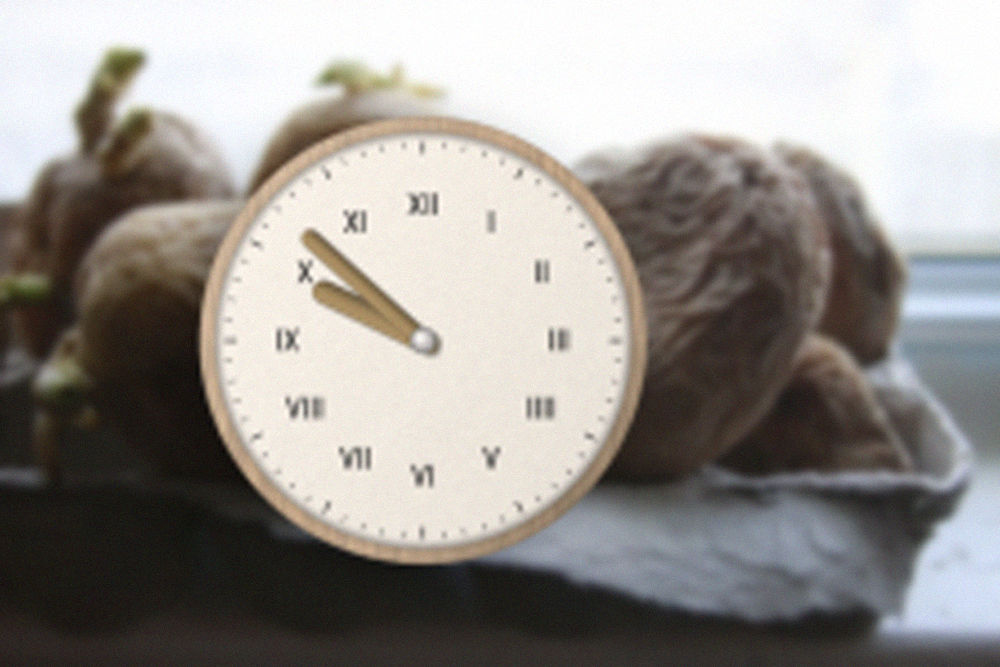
9:52
